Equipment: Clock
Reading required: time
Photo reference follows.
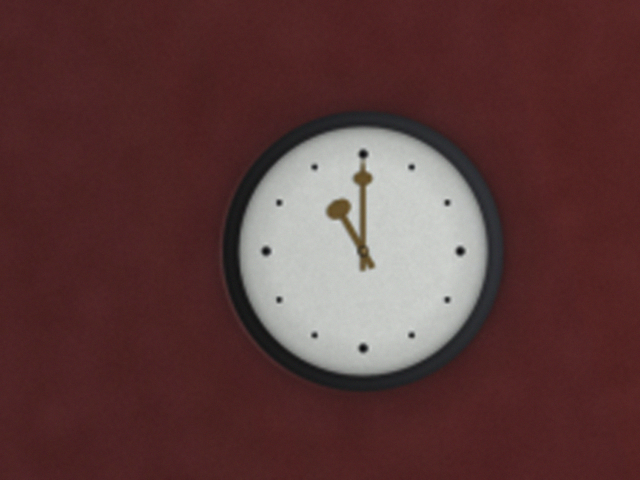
11:00
